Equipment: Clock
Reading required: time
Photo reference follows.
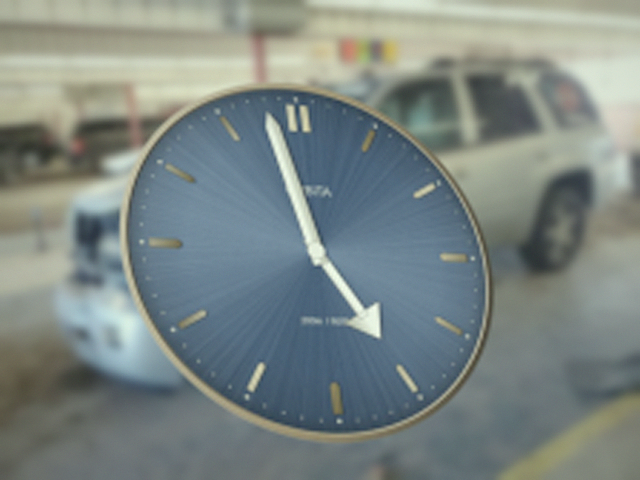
4:58
